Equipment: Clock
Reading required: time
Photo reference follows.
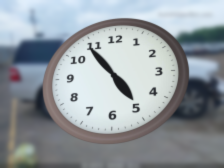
4:54
